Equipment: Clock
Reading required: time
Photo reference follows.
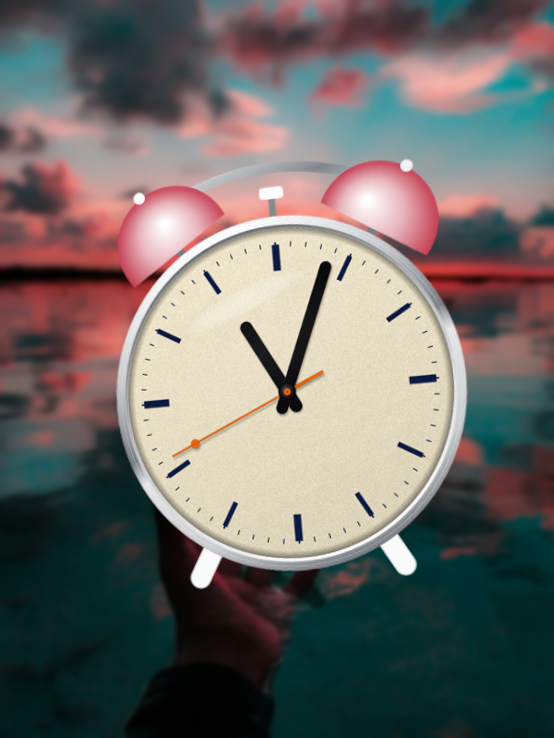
11:03:41
